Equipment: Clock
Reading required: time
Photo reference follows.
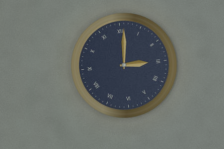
3:01
